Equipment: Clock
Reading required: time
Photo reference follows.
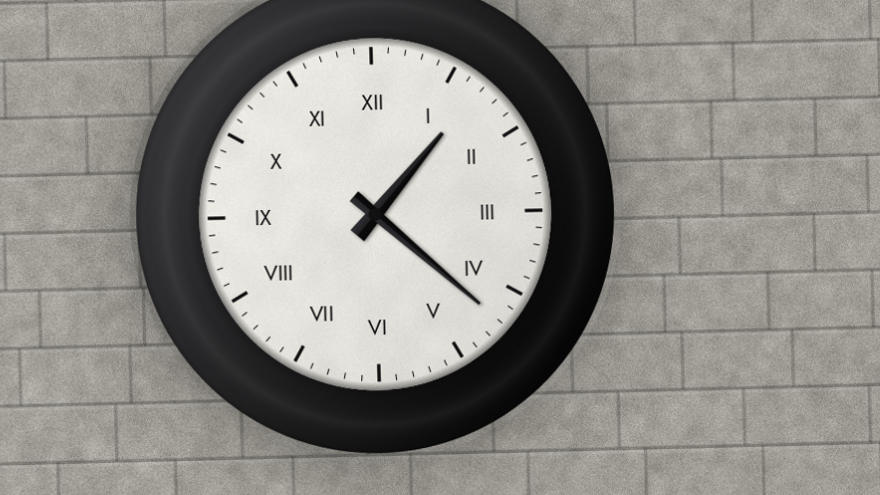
1:22
